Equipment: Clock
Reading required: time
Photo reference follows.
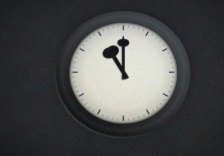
11:00
